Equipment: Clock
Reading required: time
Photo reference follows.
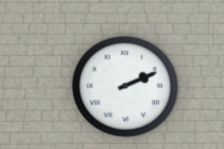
2:11
